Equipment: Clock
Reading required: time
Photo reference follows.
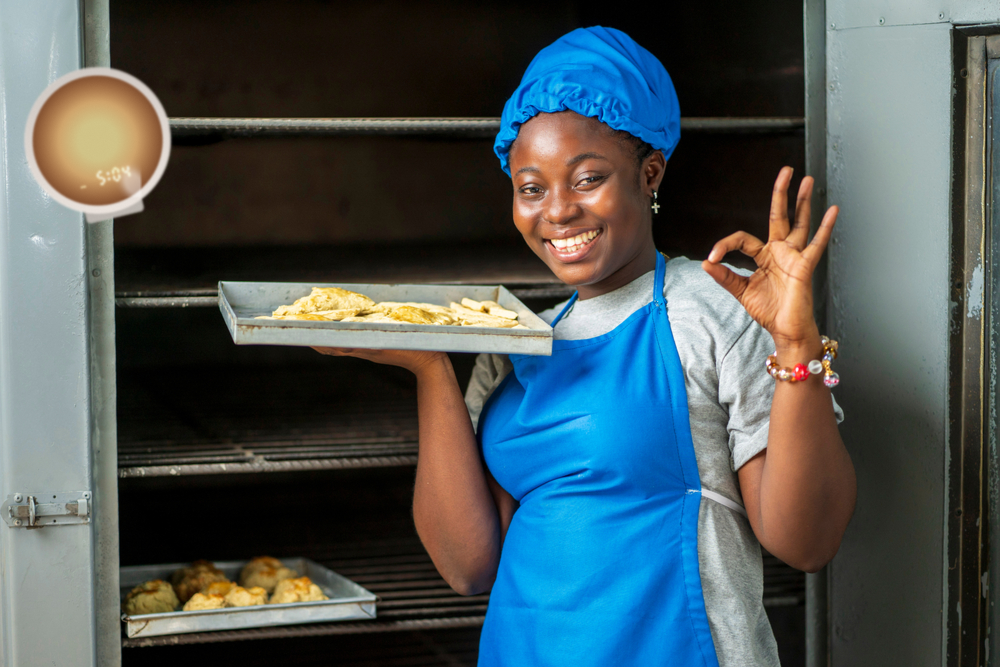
5:04
